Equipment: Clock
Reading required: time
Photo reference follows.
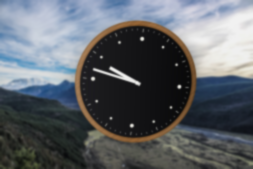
9:47
